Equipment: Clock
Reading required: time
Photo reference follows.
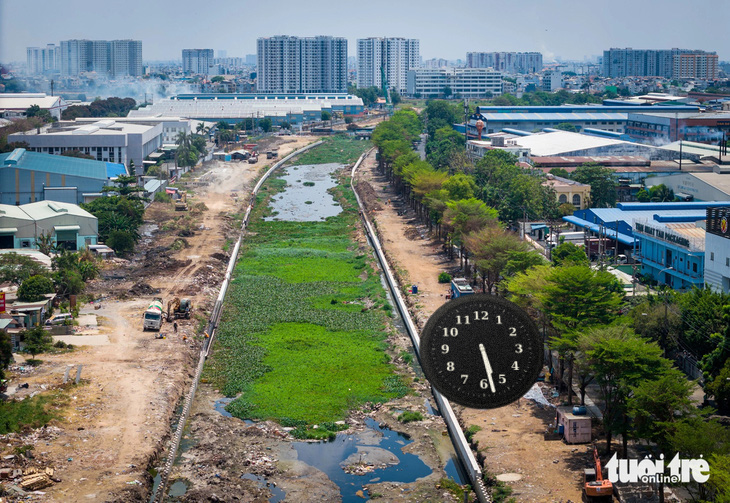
5:28
